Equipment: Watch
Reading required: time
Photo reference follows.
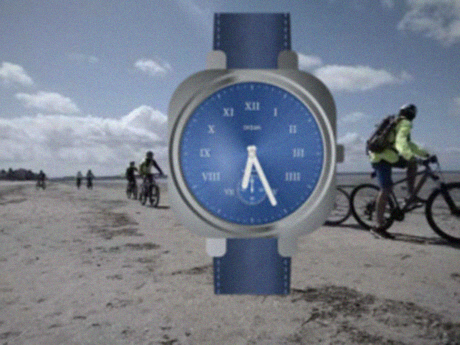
6:26
